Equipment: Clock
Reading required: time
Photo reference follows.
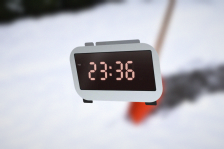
23:36
